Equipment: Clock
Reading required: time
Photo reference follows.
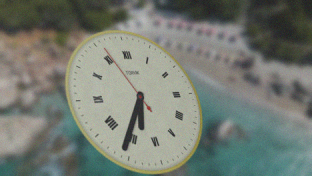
6:35:56
